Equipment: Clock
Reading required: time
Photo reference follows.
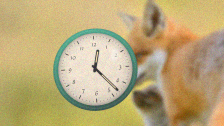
12:23
